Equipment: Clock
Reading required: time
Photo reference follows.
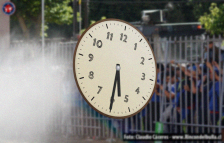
5:30
